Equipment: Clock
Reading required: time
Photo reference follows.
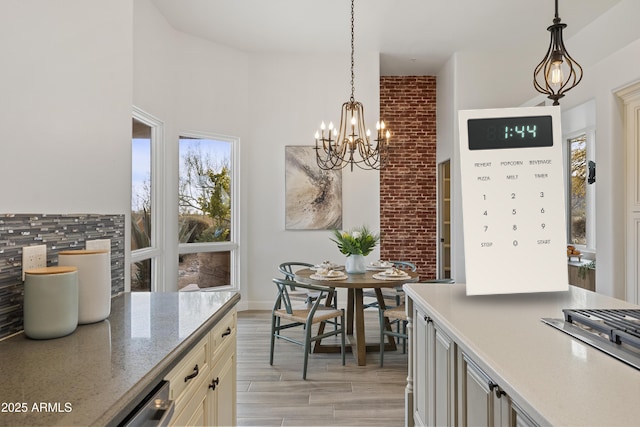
1:44
